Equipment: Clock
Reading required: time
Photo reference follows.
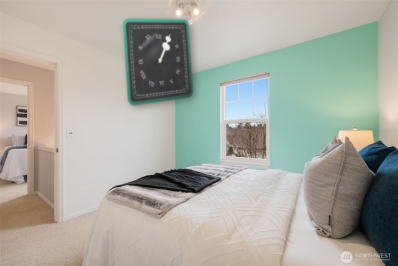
1:05
